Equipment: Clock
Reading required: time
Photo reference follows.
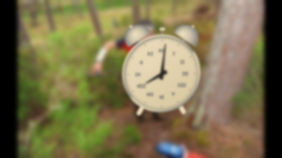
8:01
